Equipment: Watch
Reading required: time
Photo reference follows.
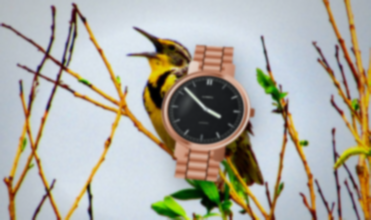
3:52
